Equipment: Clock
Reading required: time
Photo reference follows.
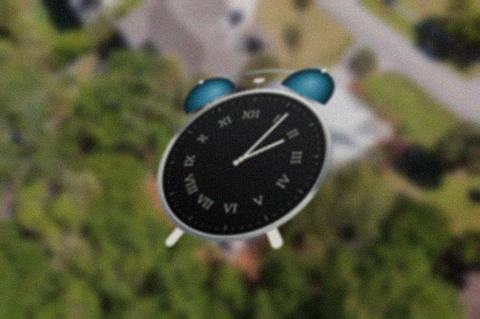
2:06
